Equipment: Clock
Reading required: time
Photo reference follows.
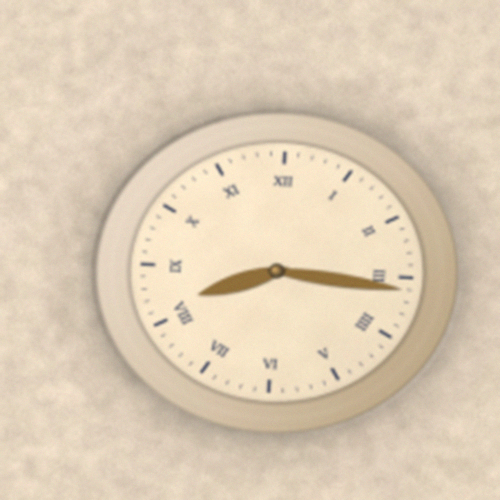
8:16
